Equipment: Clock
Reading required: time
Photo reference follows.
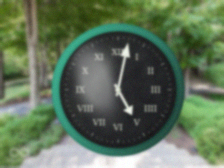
5:02
